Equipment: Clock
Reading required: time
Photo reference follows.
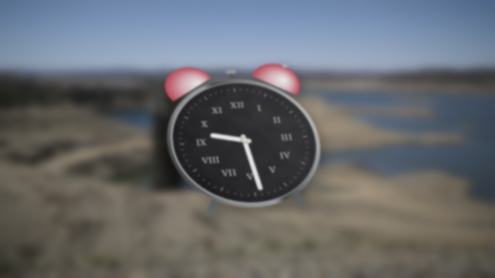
9:29
